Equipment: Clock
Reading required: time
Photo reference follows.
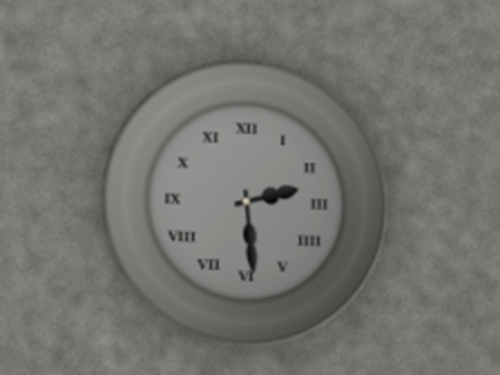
2:29
